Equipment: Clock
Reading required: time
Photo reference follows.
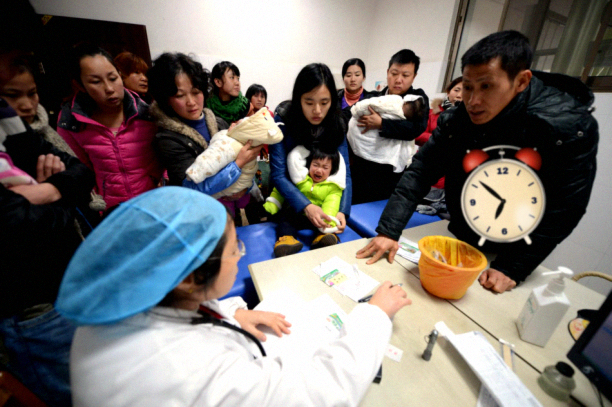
6:52
